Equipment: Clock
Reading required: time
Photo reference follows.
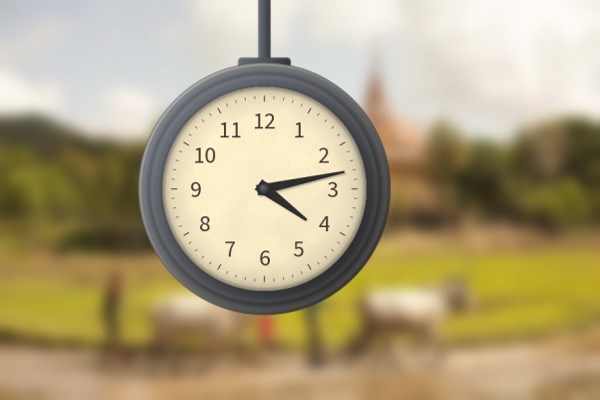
4:13
